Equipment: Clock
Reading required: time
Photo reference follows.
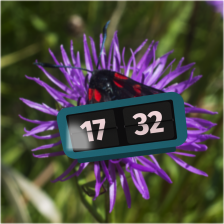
17:32
